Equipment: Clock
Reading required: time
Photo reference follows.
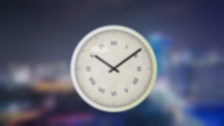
10:09
